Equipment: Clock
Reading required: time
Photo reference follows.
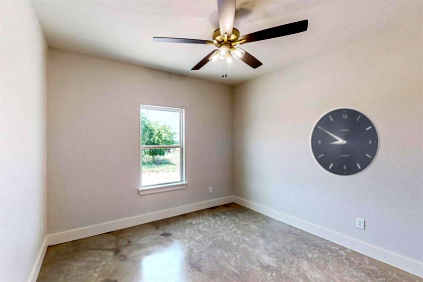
8:50
